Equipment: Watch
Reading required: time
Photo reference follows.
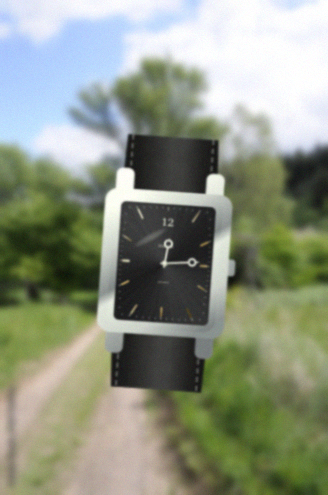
12:14
